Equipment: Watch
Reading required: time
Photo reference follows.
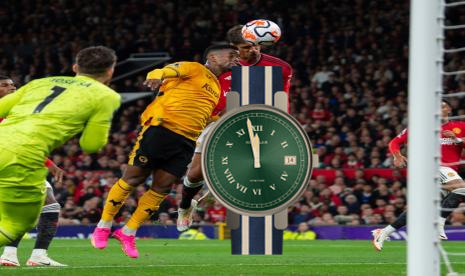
11:58
